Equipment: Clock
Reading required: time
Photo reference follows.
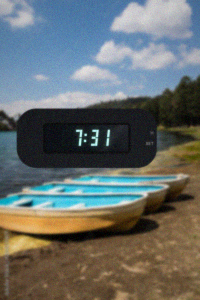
7:31
